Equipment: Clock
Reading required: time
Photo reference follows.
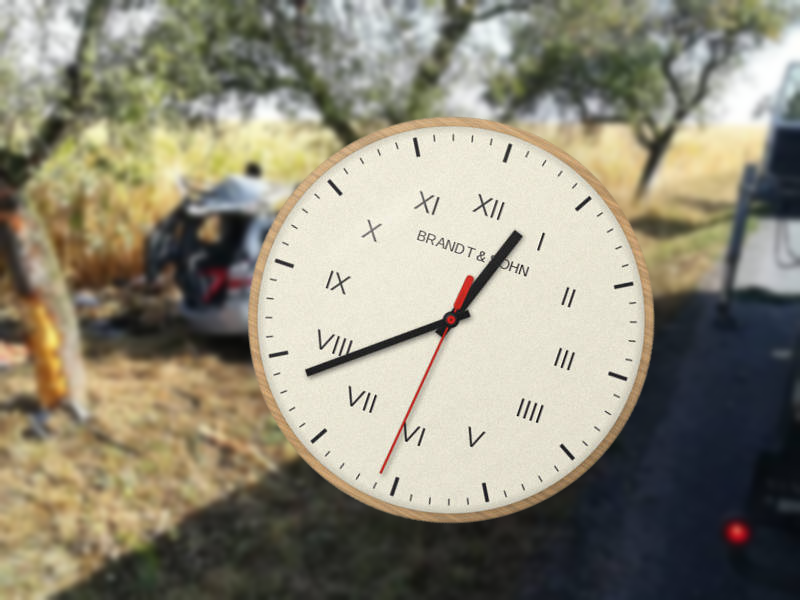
12:38:31
